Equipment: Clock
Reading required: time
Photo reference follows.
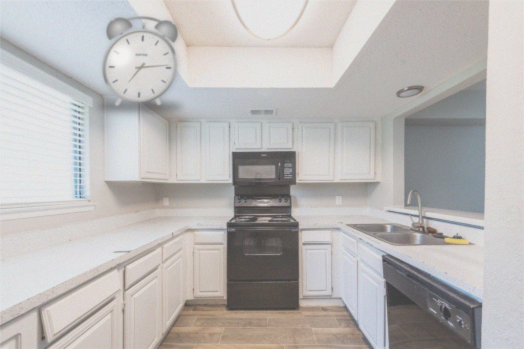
7:14
